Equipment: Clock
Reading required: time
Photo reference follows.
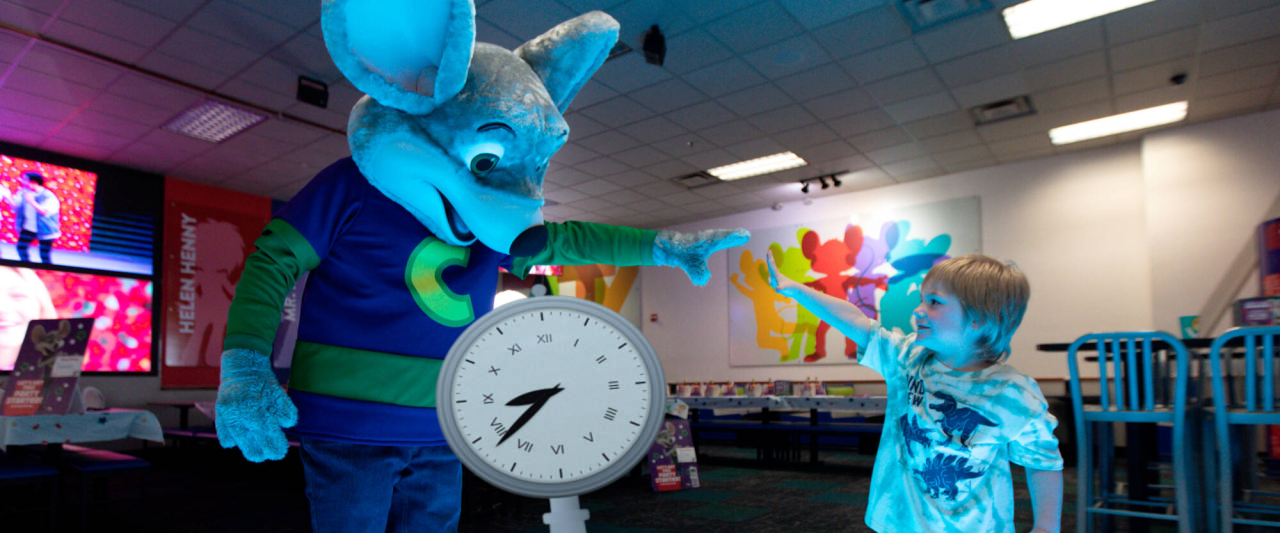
8:38
